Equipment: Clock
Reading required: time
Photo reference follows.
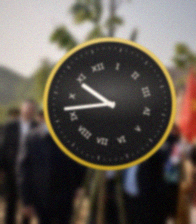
10:47
